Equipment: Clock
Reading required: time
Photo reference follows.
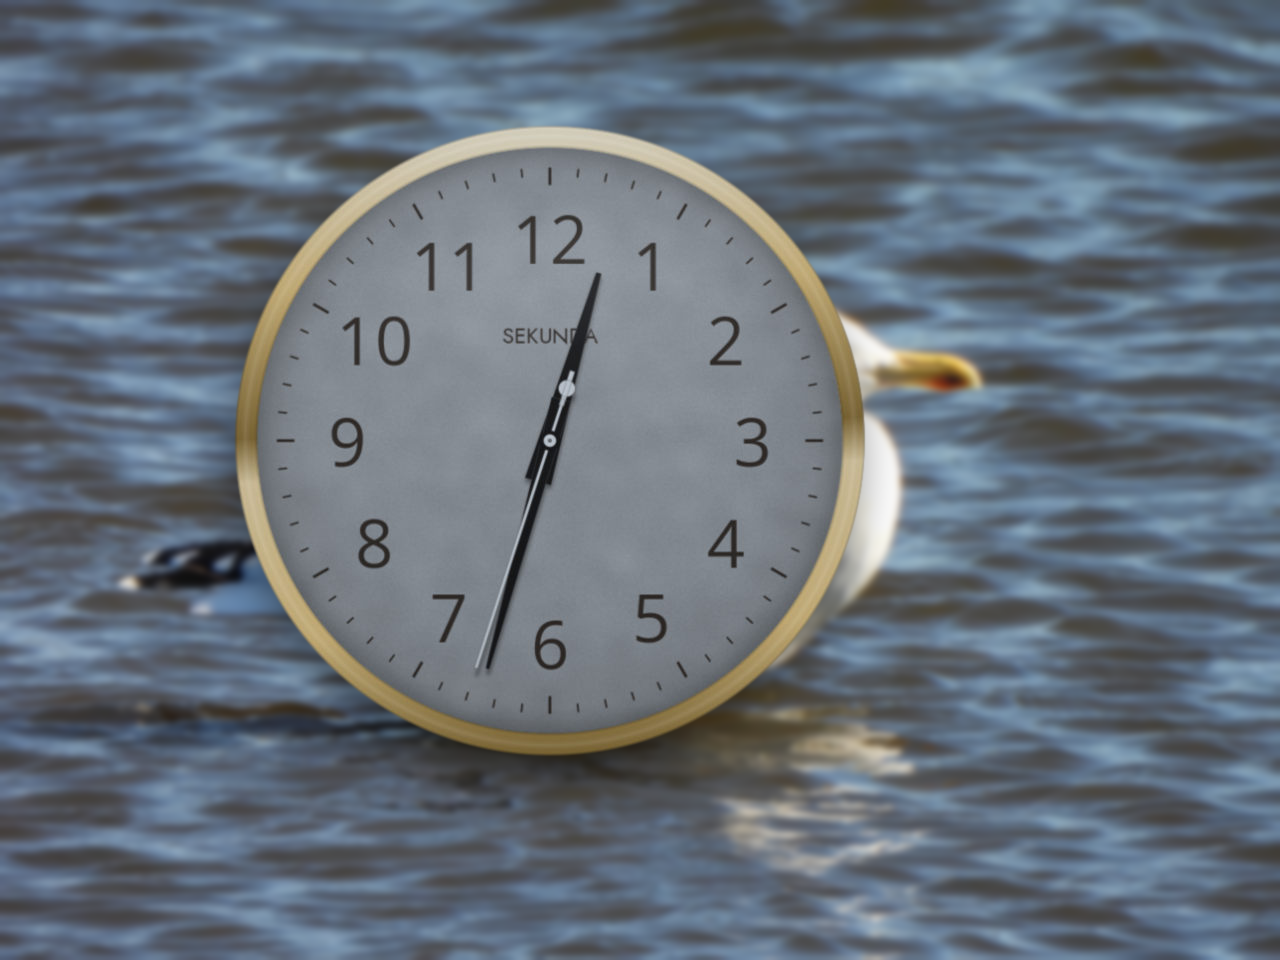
12:32:33
